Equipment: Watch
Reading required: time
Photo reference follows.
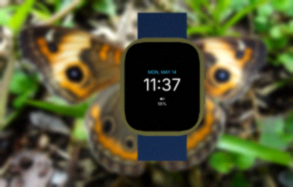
11:37
